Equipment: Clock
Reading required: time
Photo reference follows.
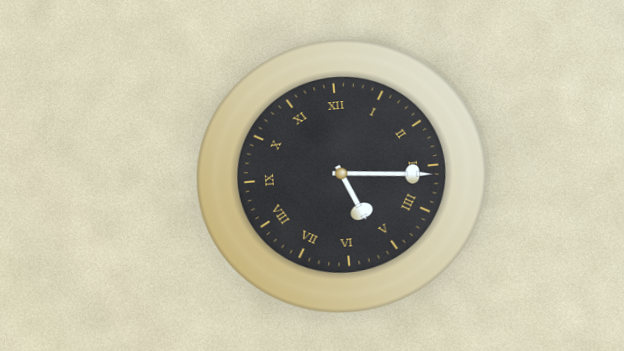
5:16
